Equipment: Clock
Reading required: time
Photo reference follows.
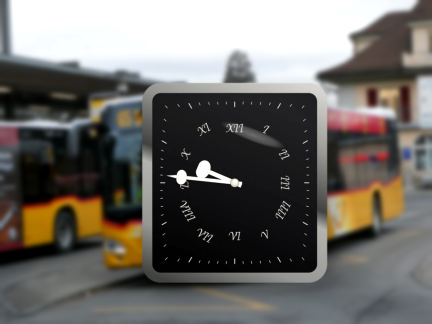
9:46
